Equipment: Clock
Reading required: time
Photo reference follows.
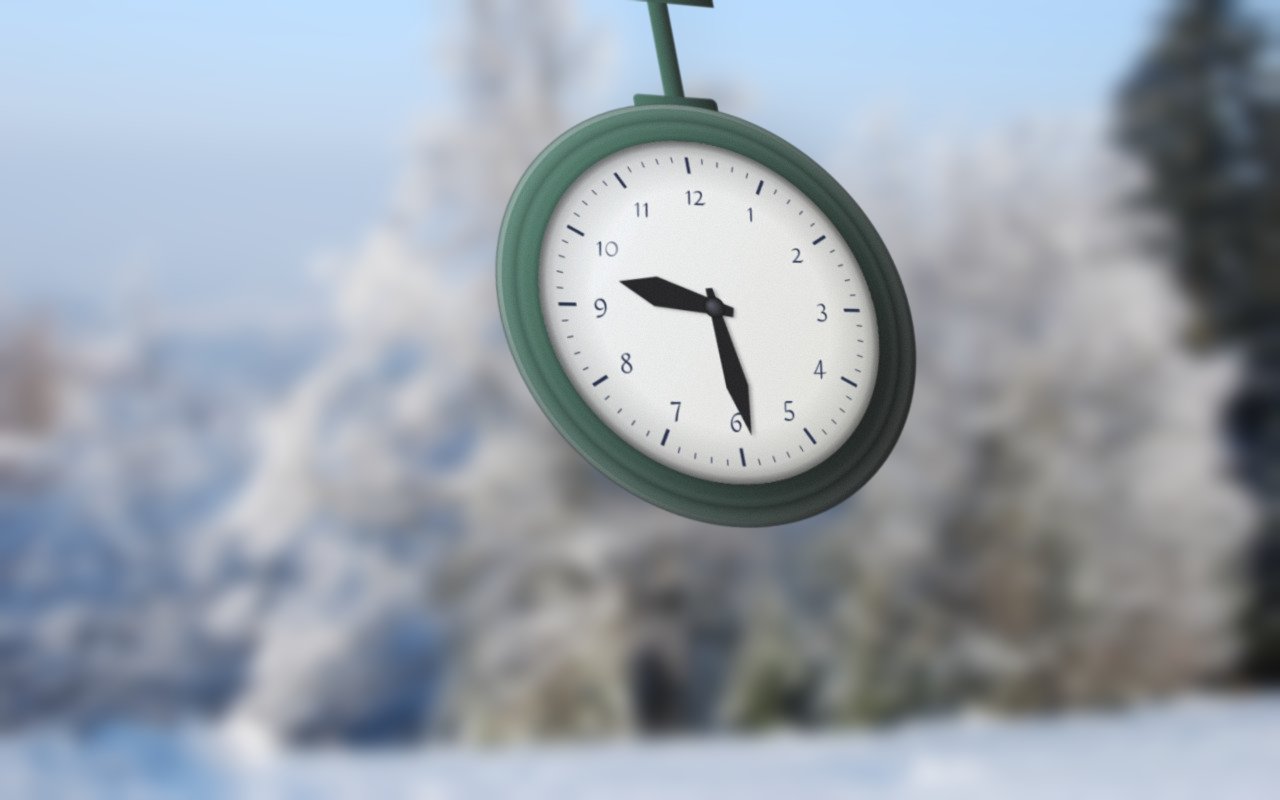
9:29
